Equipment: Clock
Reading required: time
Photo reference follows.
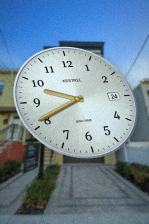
9:41
